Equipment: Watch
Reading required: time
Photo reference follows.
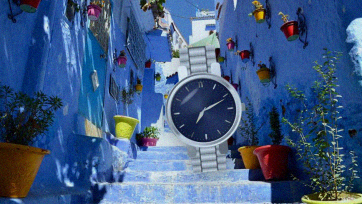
7:11
